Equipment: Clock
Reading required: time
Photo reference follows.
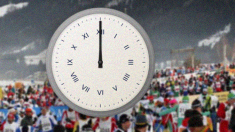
12:00
